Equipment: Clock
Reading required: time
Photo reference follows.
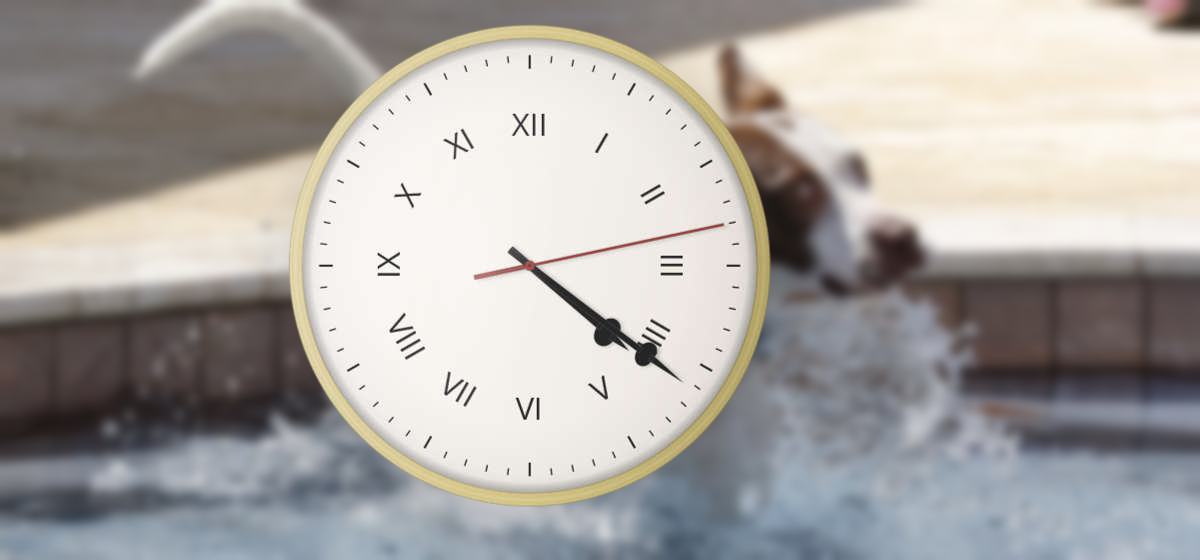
4:21:13
